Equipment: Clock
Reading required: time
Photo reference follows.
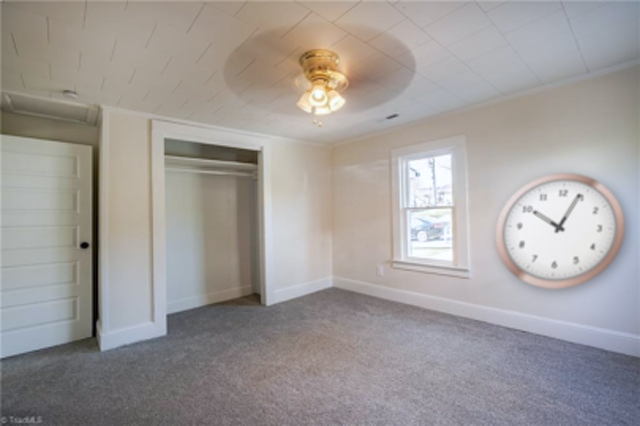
10:04
